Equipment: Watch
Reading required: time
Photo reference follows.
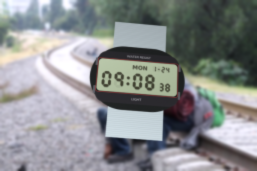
9:08
